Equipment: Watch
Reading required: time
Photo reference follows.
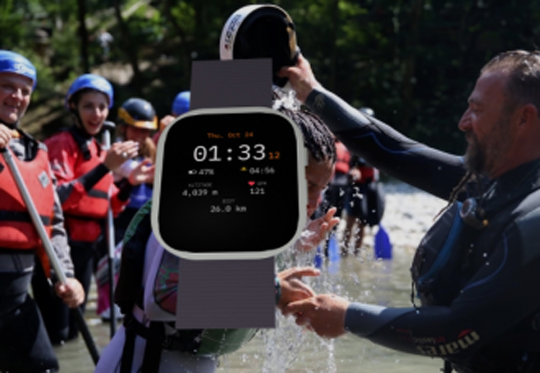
1:33
